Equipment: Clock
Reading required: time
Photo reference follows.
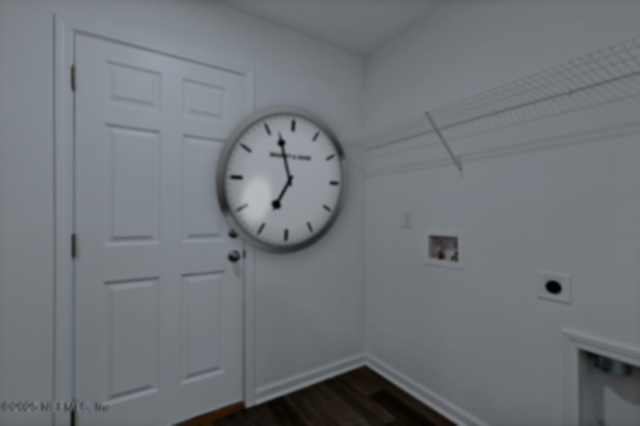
6:57
